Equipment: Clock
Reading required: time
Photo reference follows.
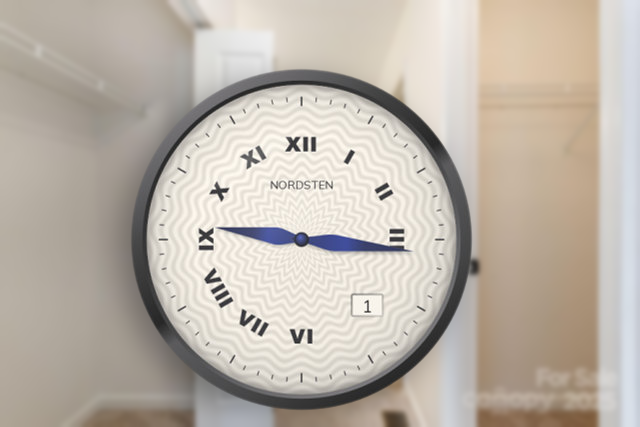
9:16
